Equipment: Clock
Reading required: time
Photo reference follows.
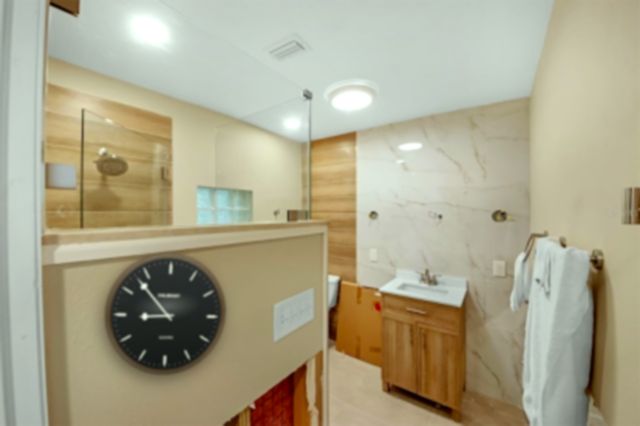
8:53
